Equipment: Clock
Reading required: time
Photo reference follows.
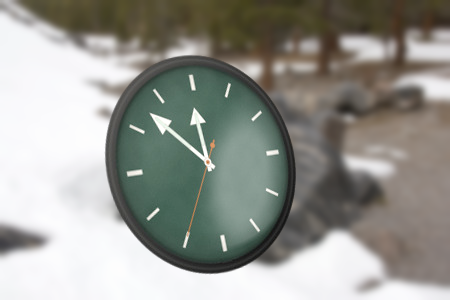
11:52:35
